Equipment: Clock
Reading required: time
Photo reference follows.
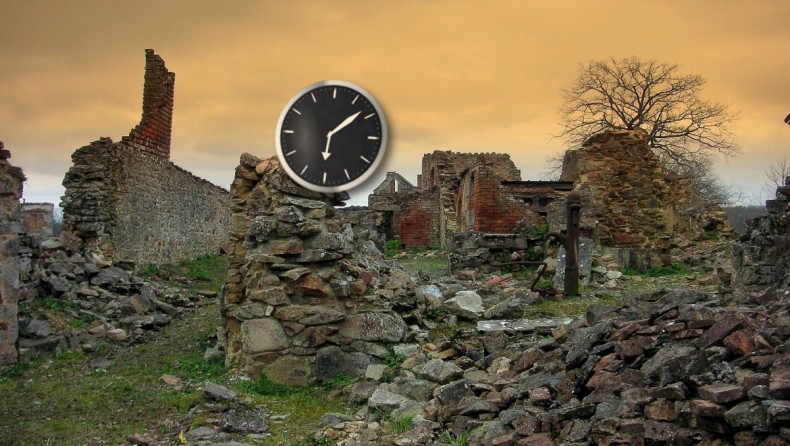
6:08
